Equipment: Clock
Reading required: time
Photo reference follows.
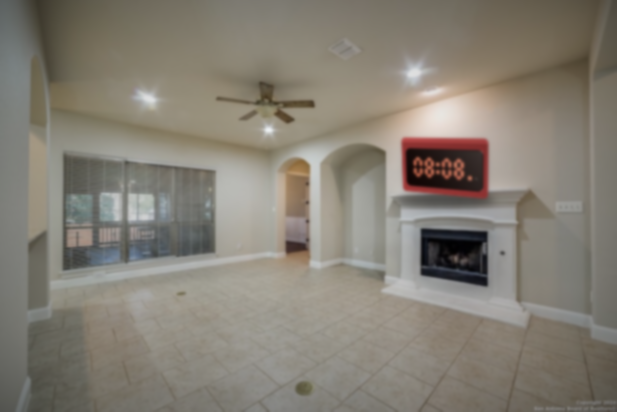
8:08
